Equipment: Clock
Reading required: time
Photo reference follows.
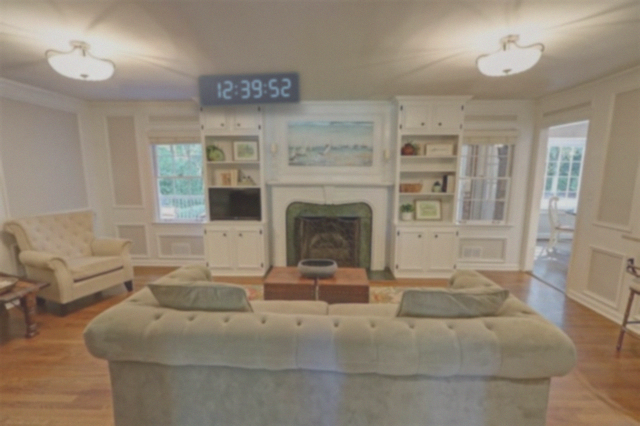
12:39:52
